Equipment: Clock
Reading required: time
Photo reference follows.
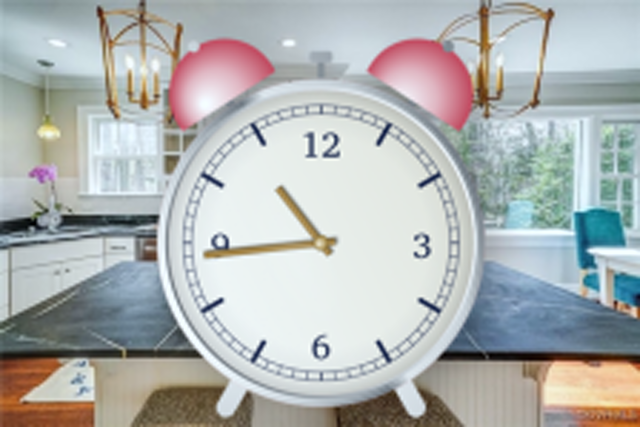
10:44
